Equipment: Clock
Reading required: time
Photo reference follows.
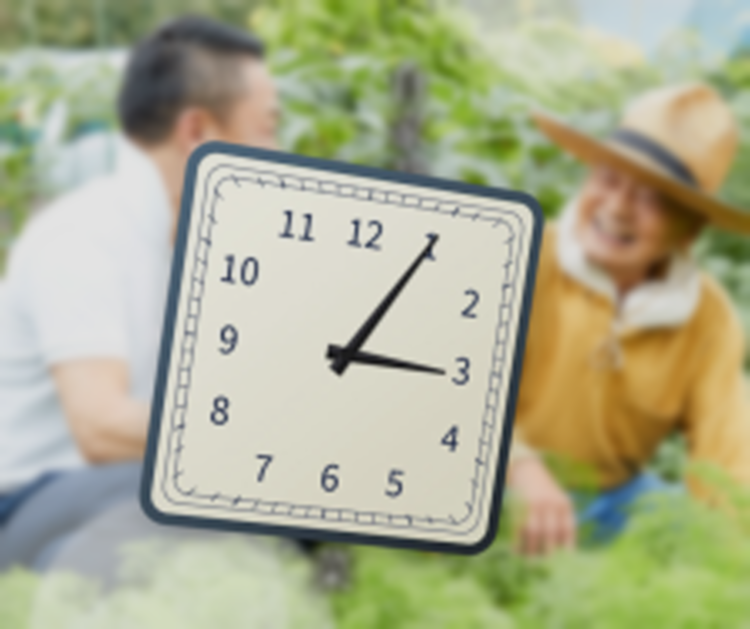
3:05
